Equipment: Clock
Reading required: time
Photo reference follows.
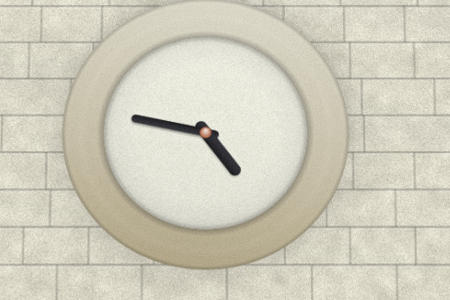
4:47
